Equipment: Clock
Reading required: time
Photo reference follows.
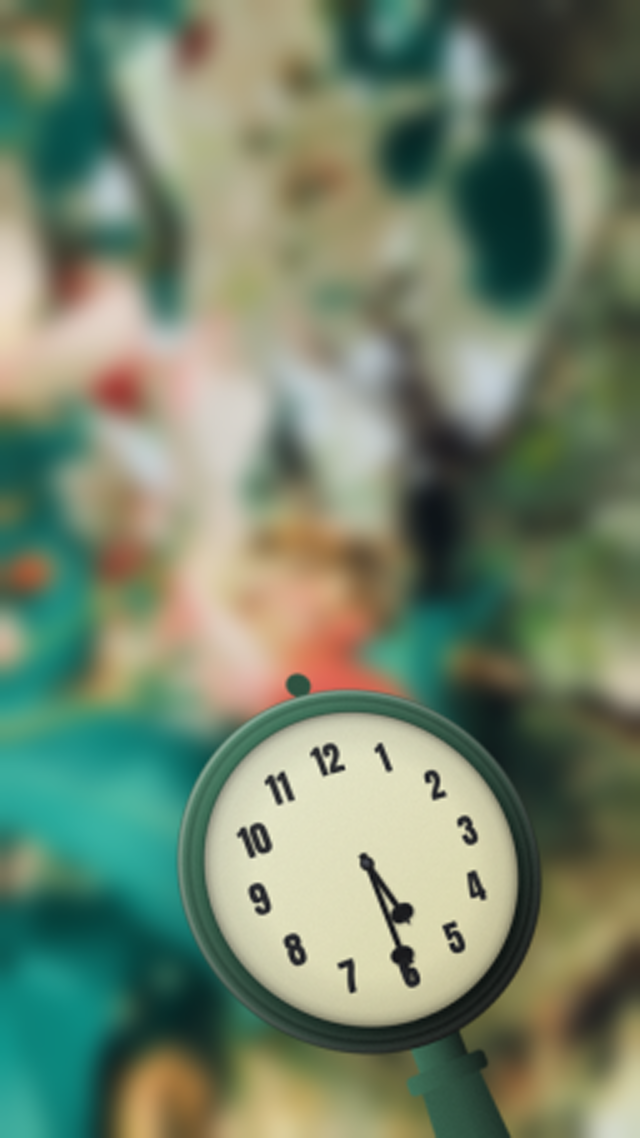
5:30
